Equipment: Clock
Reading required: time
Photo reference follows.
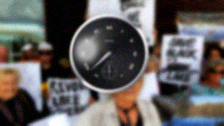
7:38
